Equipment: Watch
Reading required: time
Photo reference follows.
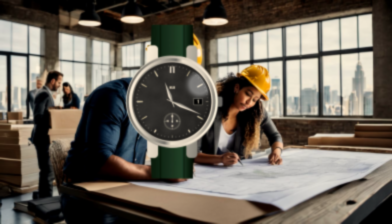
11:19
